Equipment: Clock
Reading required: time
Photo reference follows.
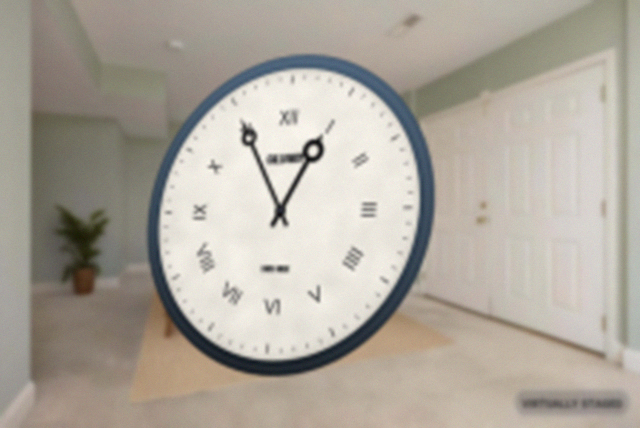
12:55
